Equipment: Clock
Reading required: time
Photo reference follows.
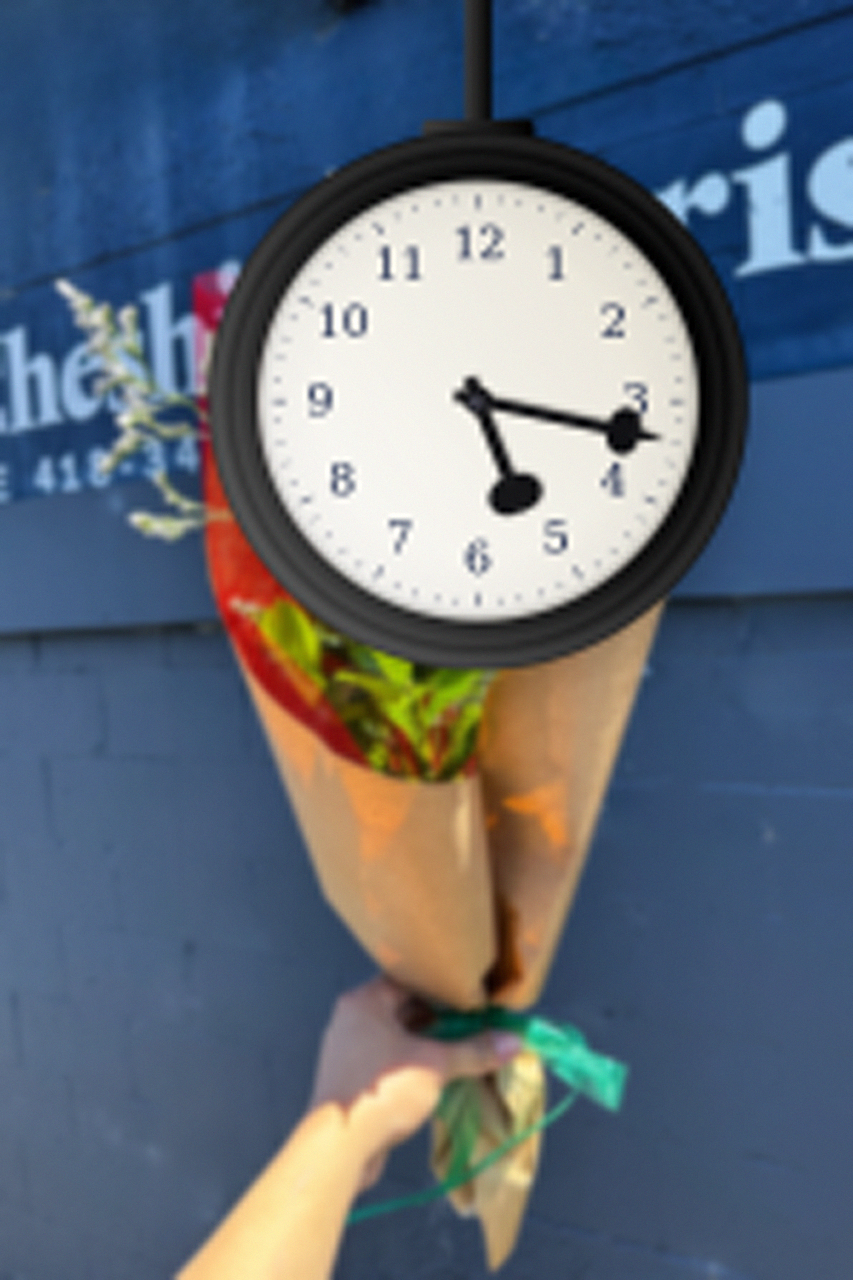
5:17
